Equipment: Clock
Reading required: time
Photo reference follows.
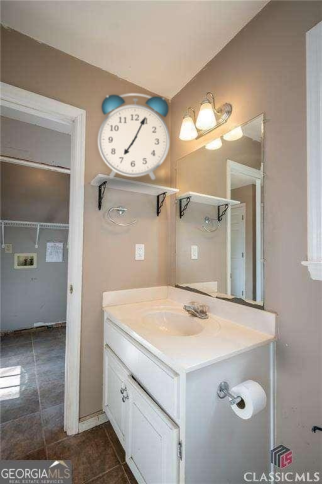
7:04
